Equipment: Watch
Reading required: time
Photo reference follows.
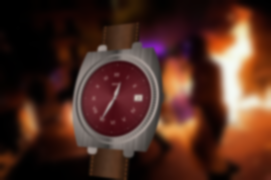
12:35
